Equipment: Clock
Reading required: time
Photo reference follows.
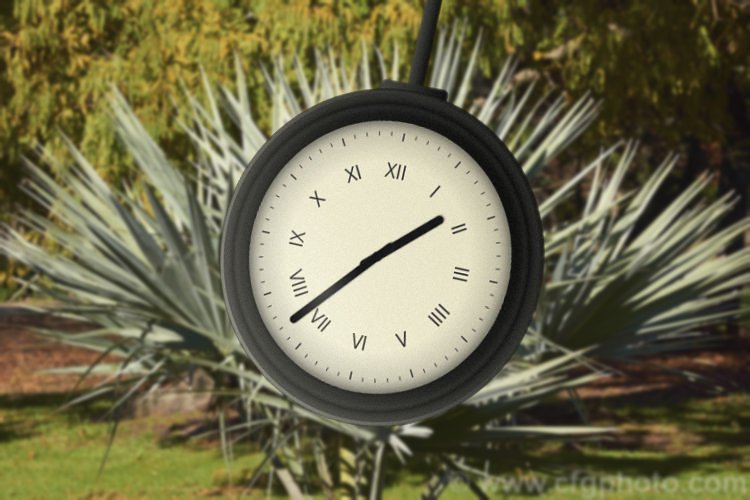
1:37
